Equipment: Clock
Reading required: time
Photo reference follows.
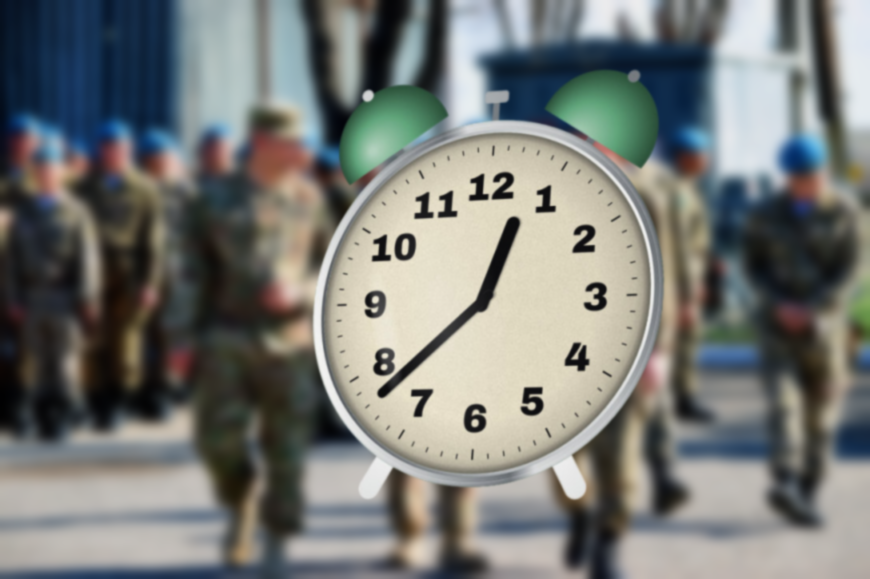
12:38
